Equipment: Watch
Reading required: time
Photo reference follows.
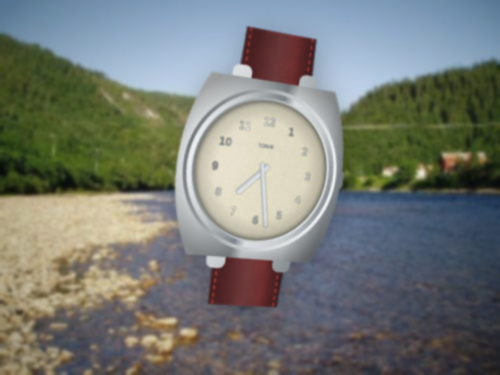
7:28
